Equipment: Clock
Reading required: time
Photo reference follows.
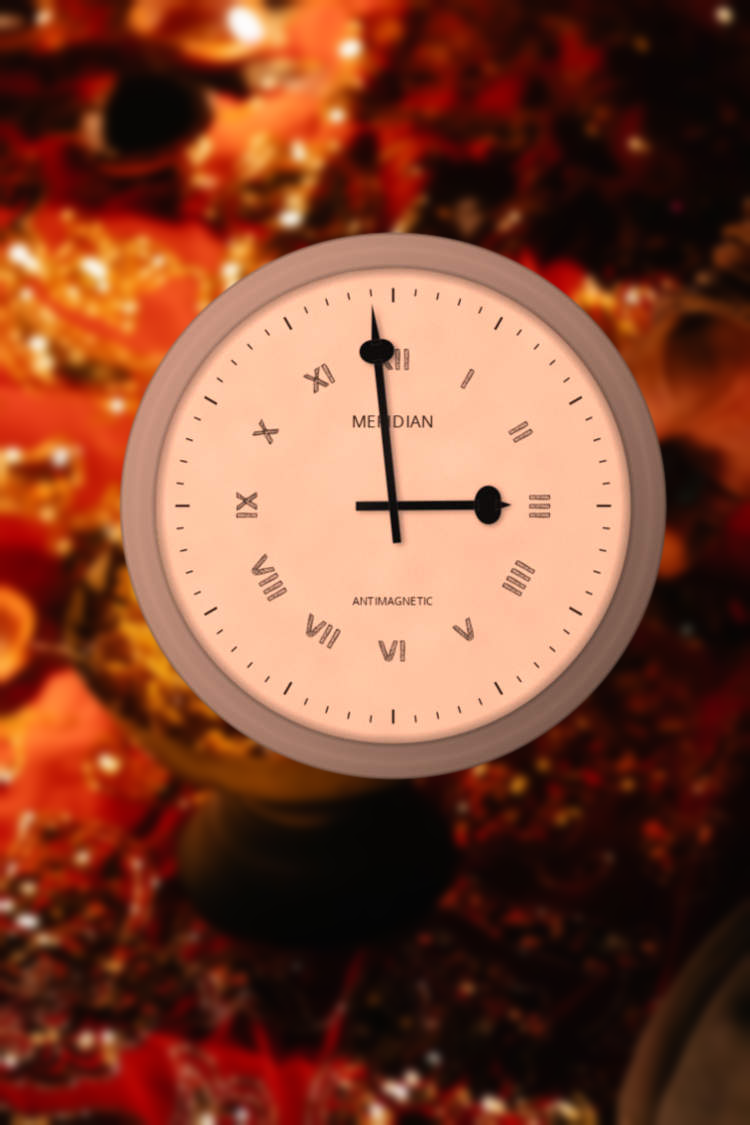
2:59
